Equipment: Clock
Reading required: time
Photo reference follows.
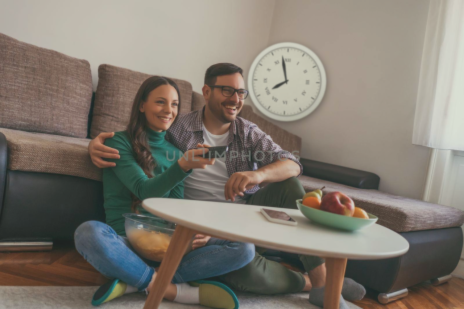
7:58
